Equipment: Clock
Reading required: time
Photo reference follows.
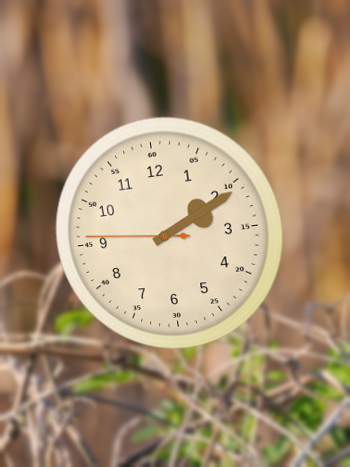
2:10:46
